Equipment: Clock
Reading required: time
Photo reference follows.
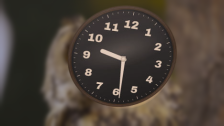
9:29
